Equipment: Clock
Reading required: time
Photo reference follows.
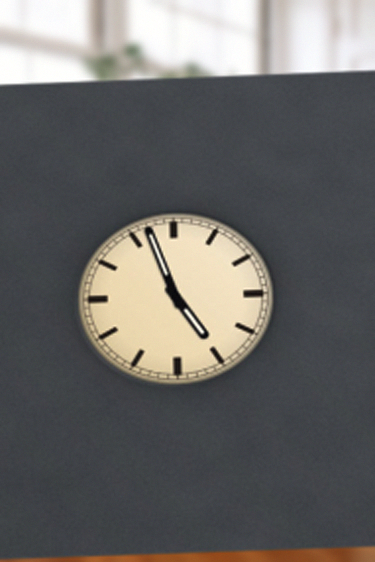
4:57
